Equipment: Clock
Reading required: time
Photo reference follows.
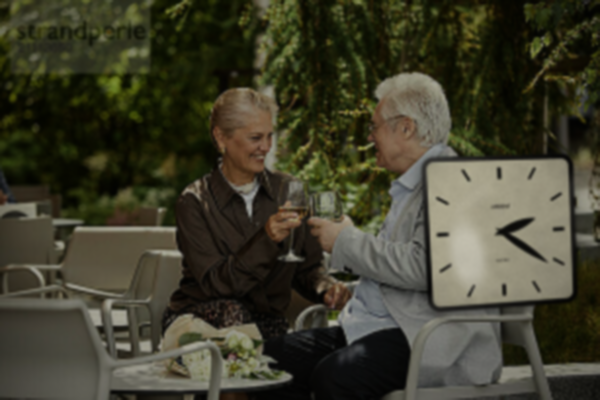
2:21
